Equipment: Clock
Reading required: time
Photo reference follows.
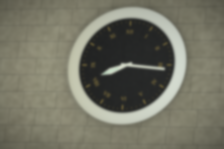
8:16
